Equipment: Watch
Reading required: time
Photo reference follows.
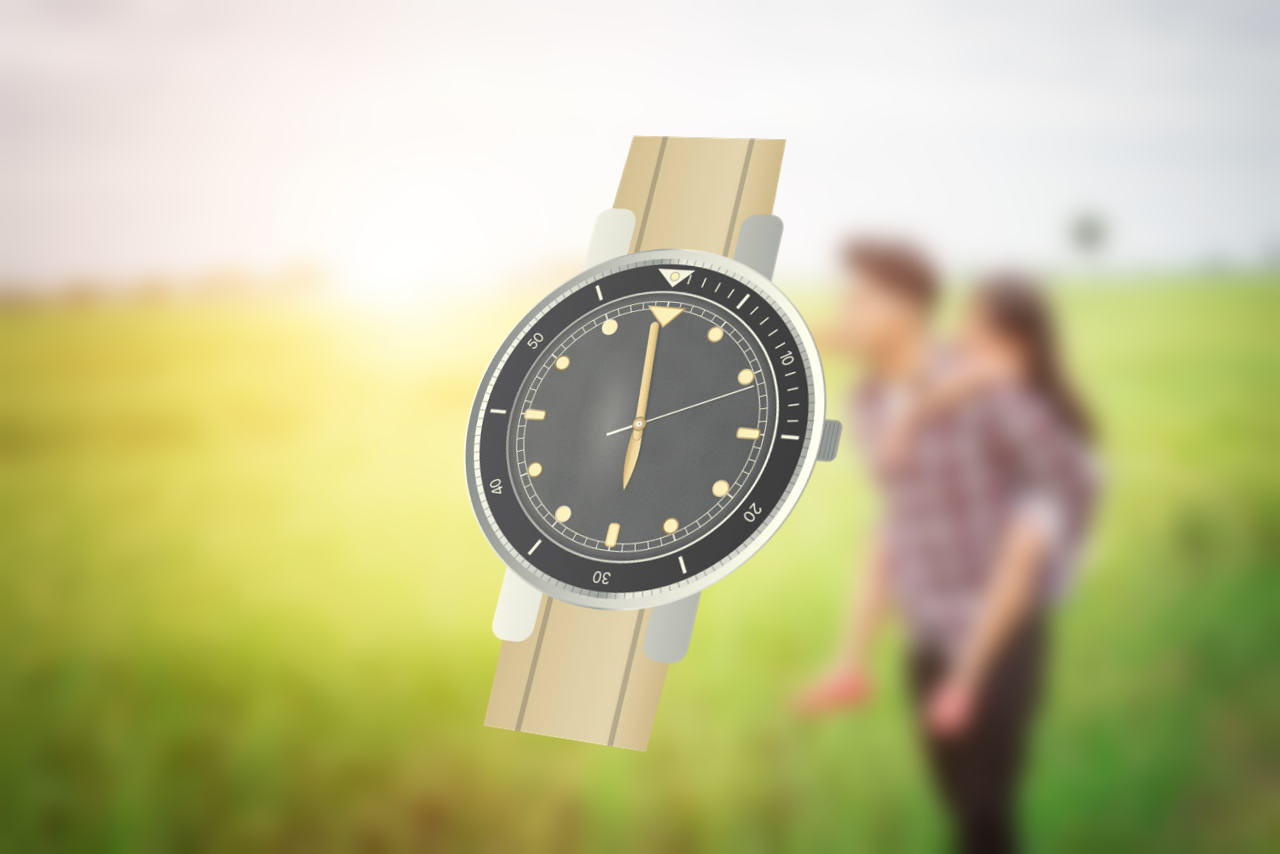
5:59:11
